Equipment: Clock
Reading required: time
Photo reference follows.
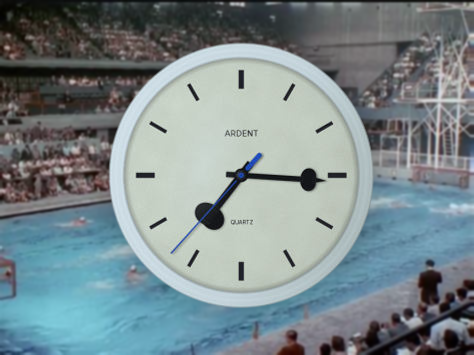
7:15:37
